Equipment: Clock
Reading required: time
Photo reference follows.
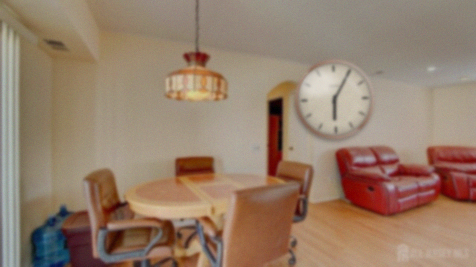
6:05
